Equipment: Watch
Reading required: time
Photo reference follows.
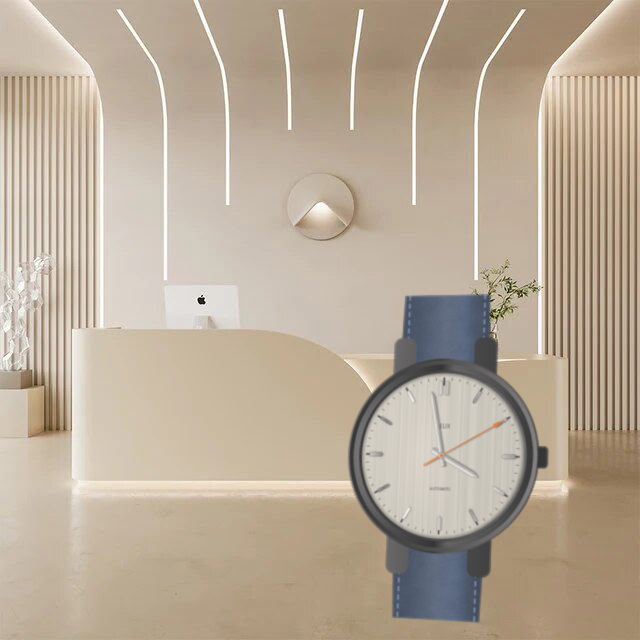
3:58:10
